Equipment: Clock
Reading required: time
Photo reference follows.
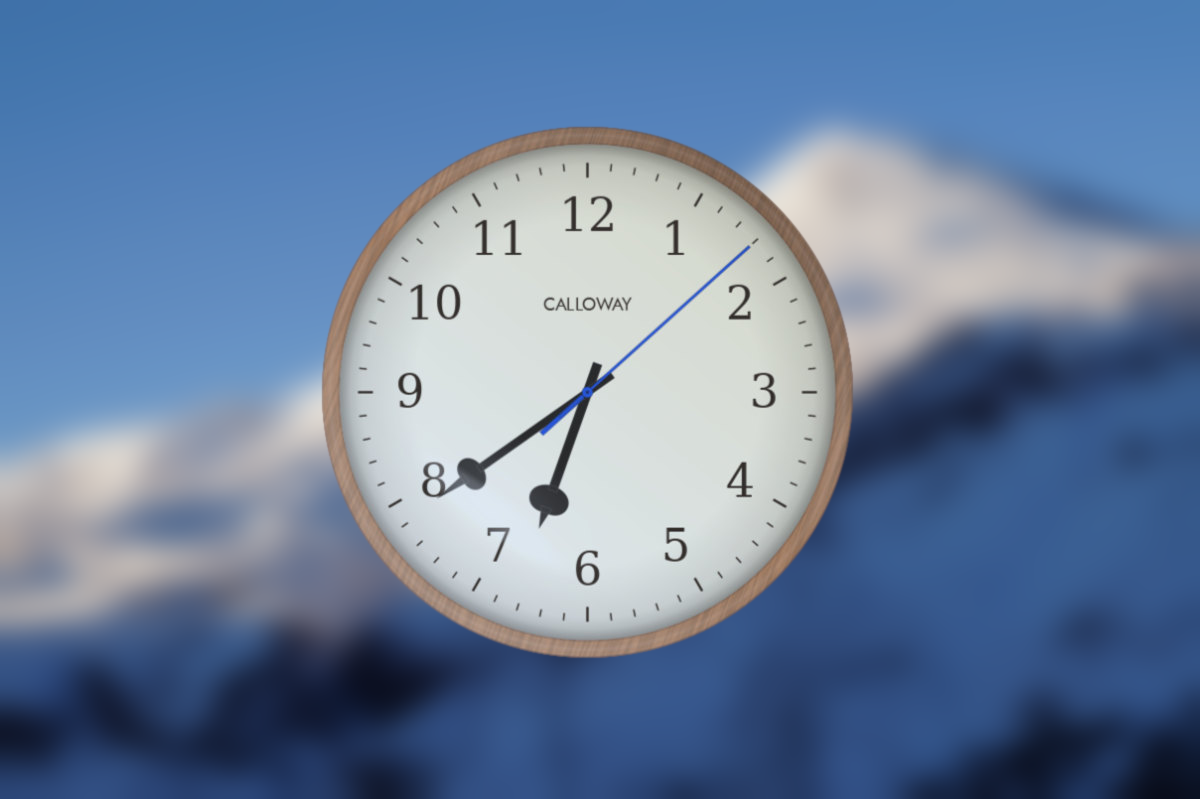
6:39:08
